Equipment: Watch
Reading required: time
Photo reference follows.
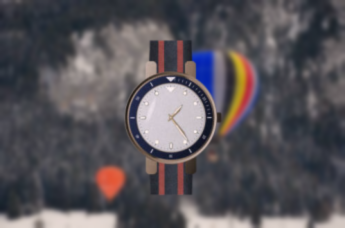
1:24
